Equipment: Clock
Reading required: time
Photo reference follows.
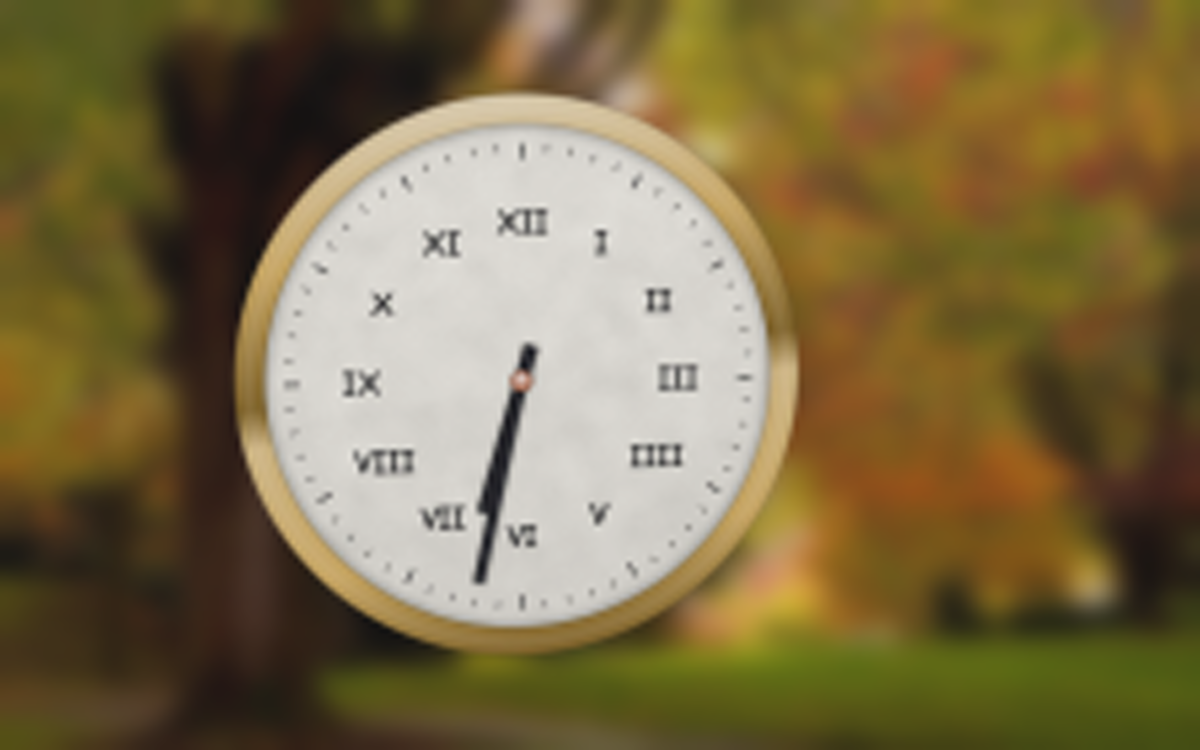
6:32
